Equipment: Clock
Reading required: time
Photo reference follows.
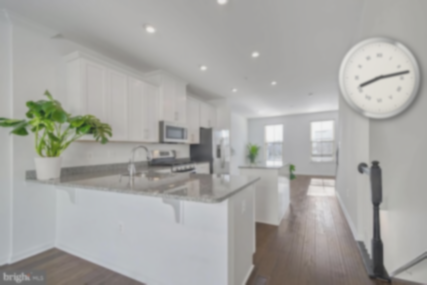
8:13
